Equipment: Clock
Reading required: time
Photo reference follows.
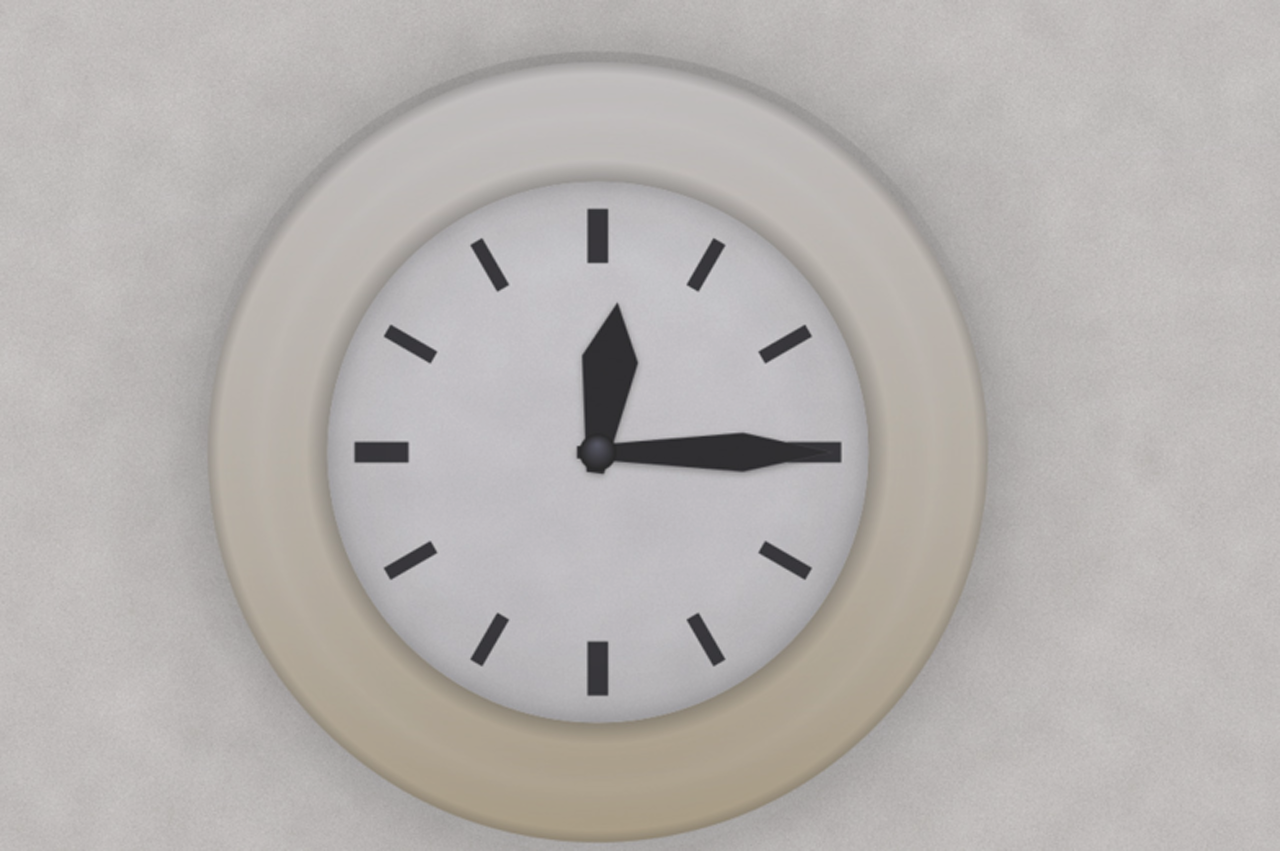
12:15
